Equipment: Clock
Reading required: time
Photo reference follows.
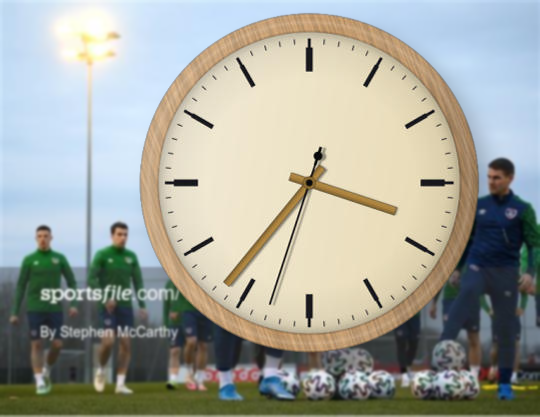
3:36:33
